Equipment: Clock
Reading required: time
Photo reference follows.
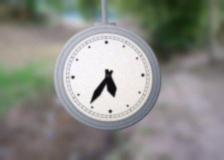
5:36
